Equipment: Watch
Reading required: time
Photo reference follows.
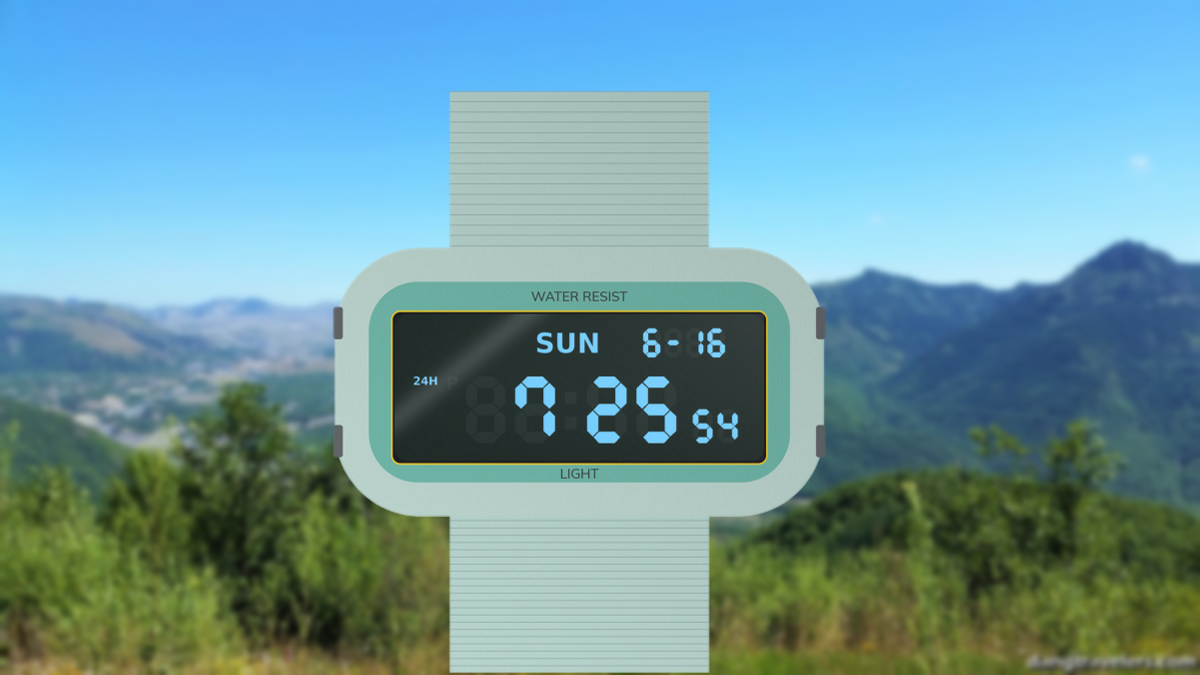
7:25:54
